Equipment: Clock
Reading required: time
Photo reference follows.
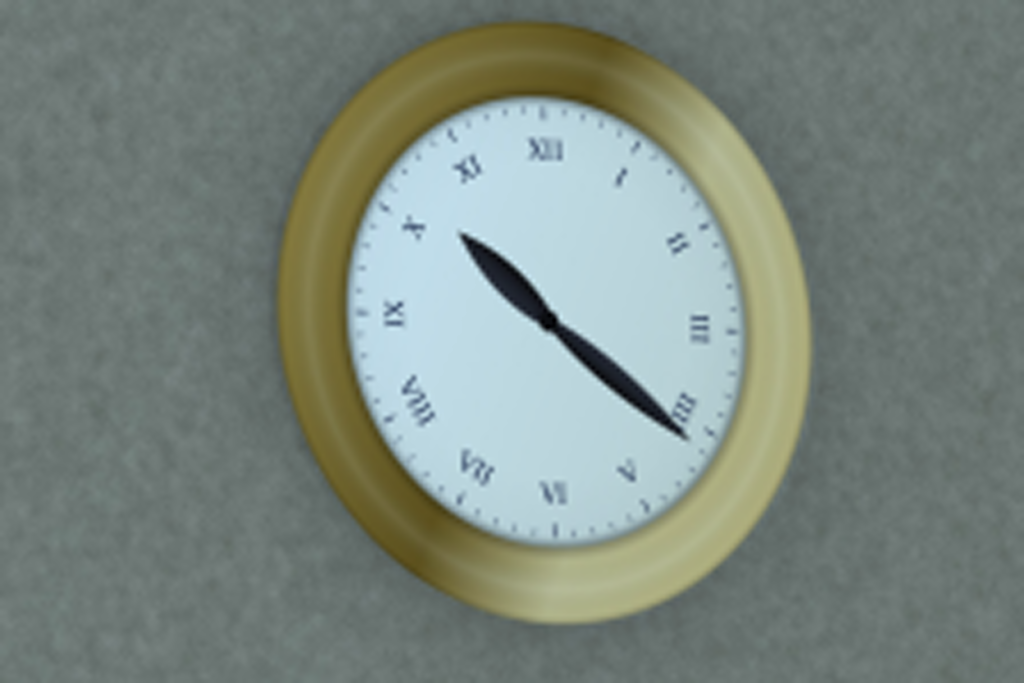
10:21
